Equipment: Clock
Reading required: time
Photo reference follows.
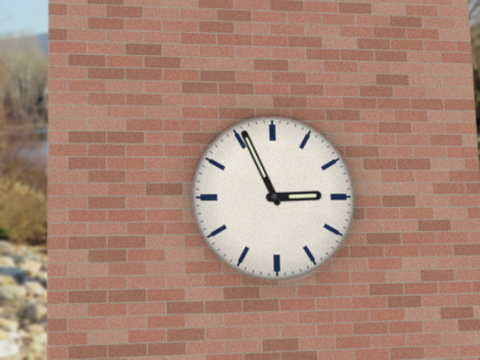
2:56
